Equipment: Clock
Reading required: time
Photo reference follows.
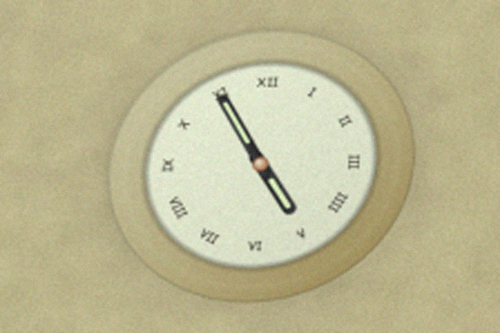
4:55
